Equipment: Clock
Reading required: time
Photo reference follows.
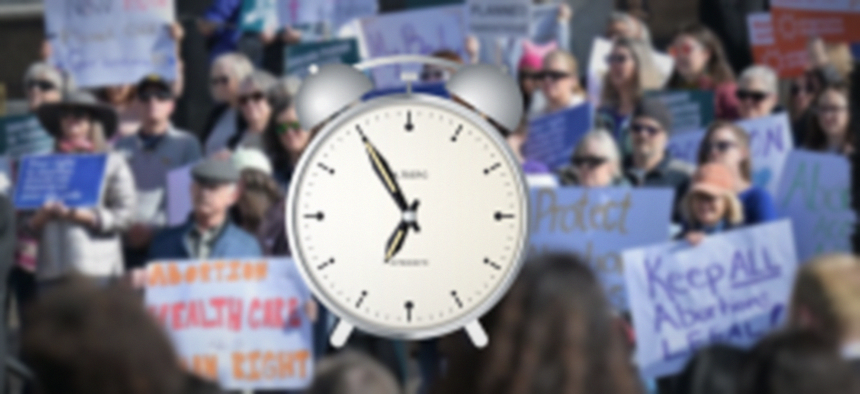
6:55
